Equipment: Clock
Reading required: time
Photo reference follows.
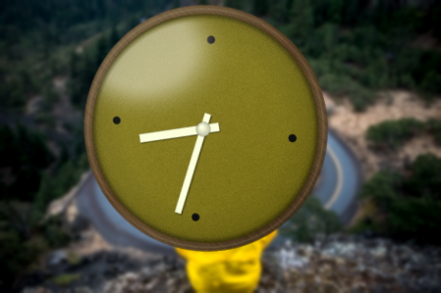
8:32
